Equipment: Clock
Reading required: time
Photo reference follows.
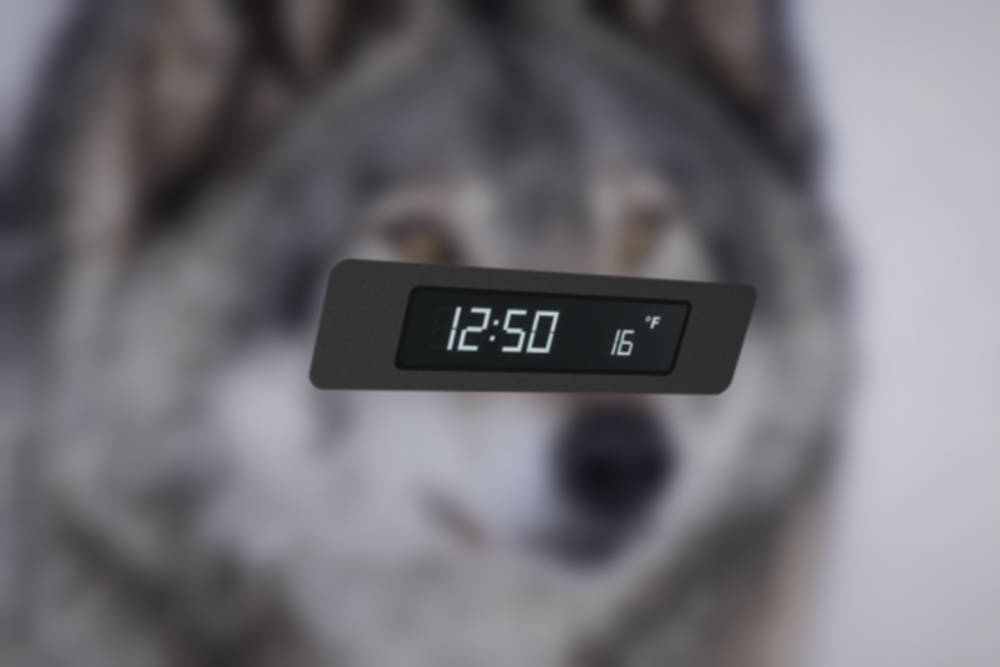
12:50
